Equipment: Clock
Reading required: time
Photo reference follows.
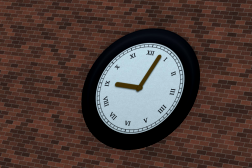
9:03
